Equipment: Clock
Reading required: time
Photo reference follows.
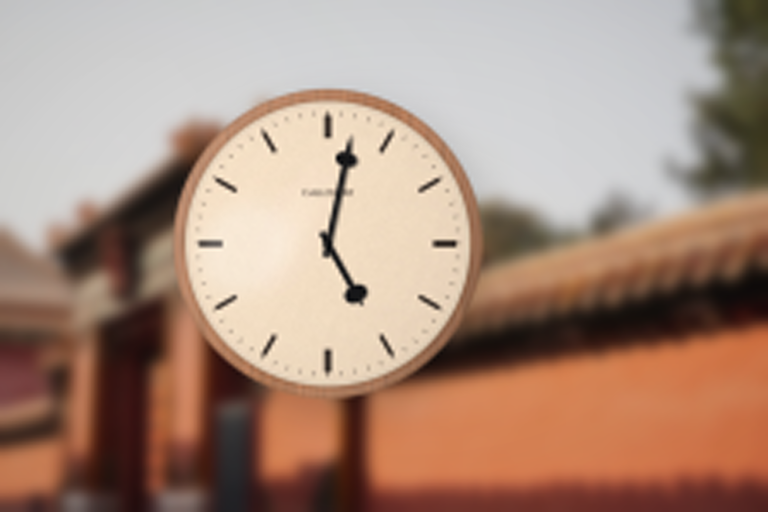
5:02
